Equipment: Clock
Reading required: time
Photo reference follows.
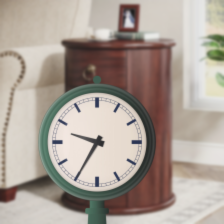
9:35
